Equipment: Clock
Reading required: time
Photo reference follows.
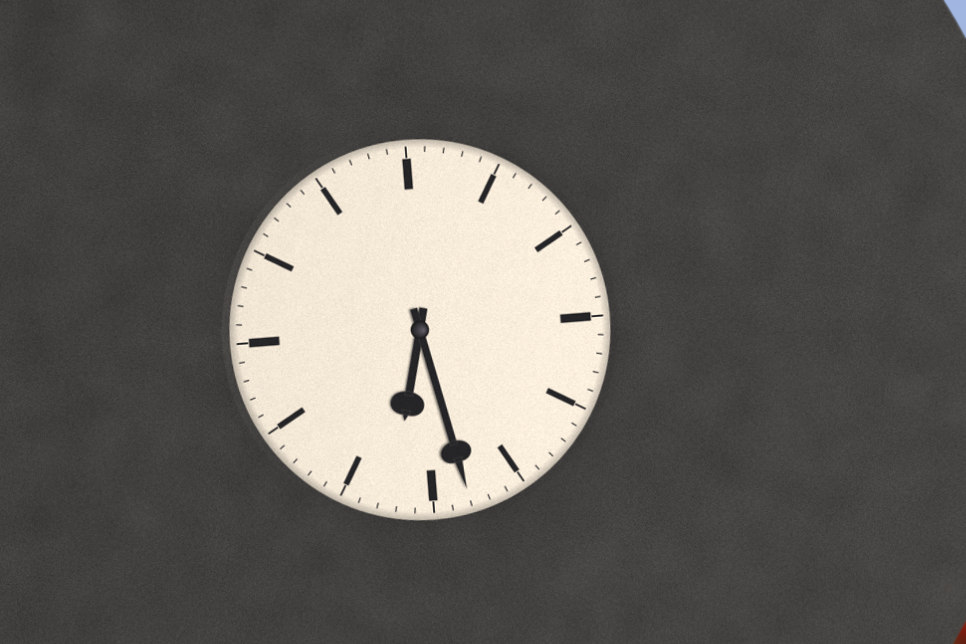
6:28
